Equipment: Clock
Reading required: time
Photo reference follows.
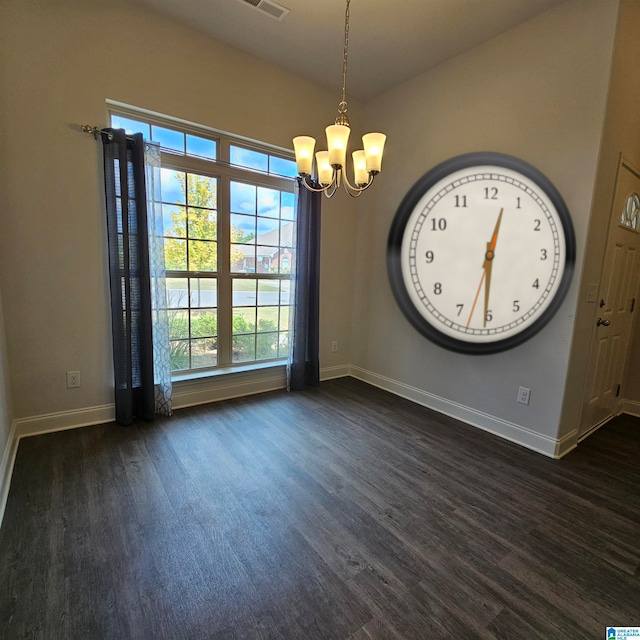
12:30:33
